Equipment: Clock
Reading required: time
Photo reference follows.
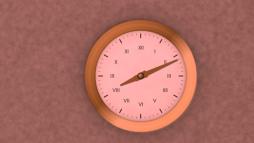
8:11
